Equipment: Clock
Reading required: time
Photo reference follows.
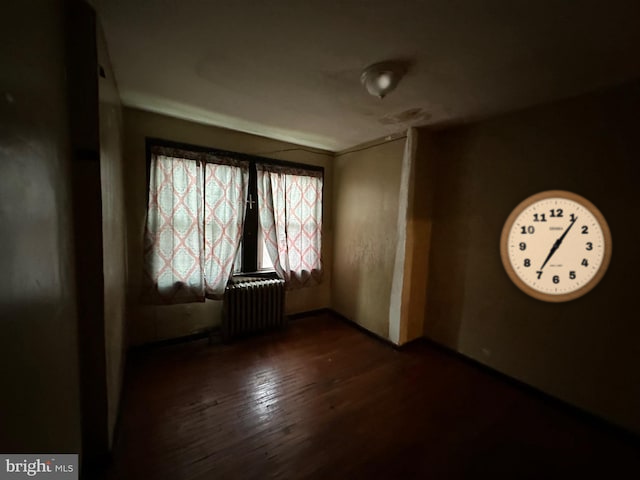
7:06
